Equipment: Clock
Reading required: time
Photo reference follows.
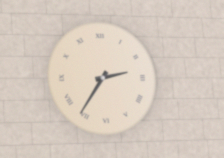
2:36
